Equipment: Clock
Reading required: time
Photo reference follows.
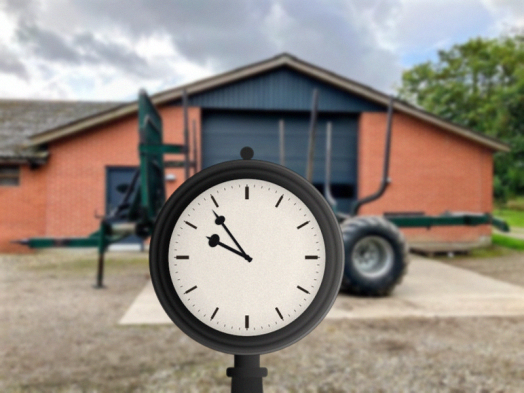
9:54
